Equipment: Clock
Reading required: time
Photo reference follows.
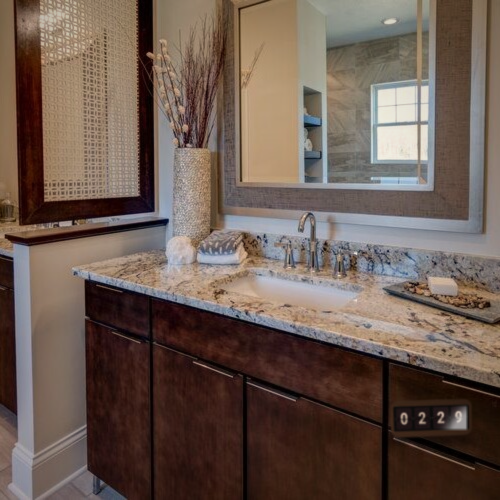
2:29
